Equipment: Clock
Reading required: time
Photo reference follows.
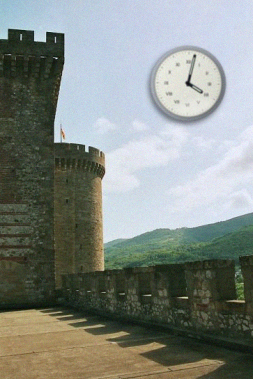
4:02
